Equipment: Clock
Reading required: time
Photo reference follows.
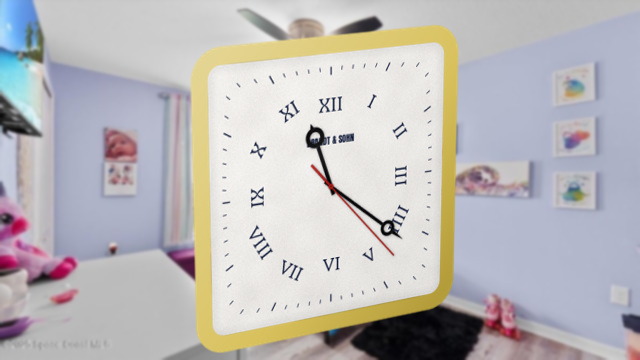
11:21:23
